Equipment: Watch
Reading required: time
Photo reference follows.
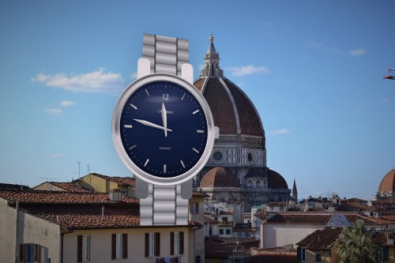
11:47
